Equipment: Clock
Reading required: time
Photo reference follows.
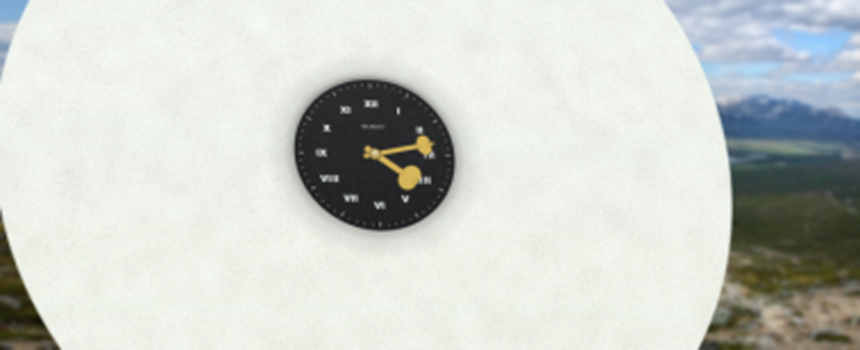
4:13
